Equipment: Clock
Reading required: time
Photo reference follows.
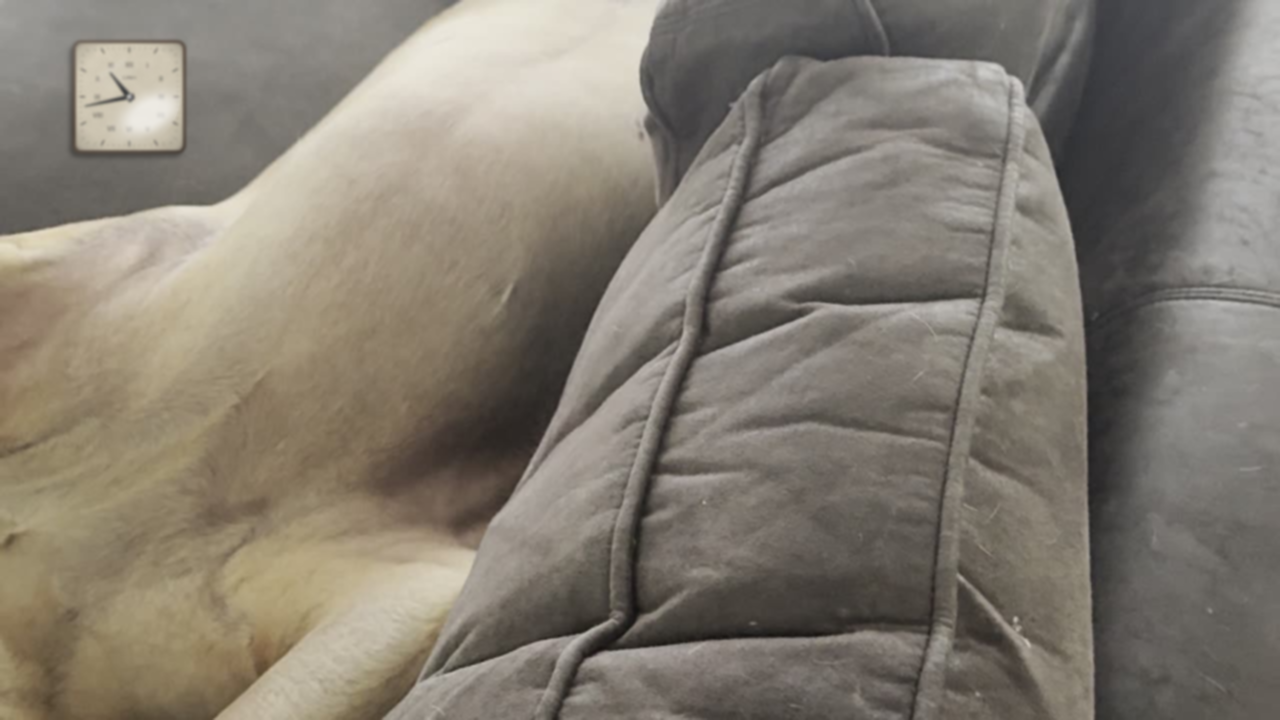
10:43
